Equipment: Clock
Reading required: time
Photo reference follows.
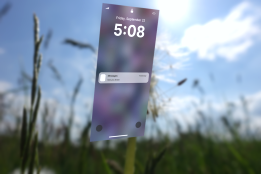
5:08
